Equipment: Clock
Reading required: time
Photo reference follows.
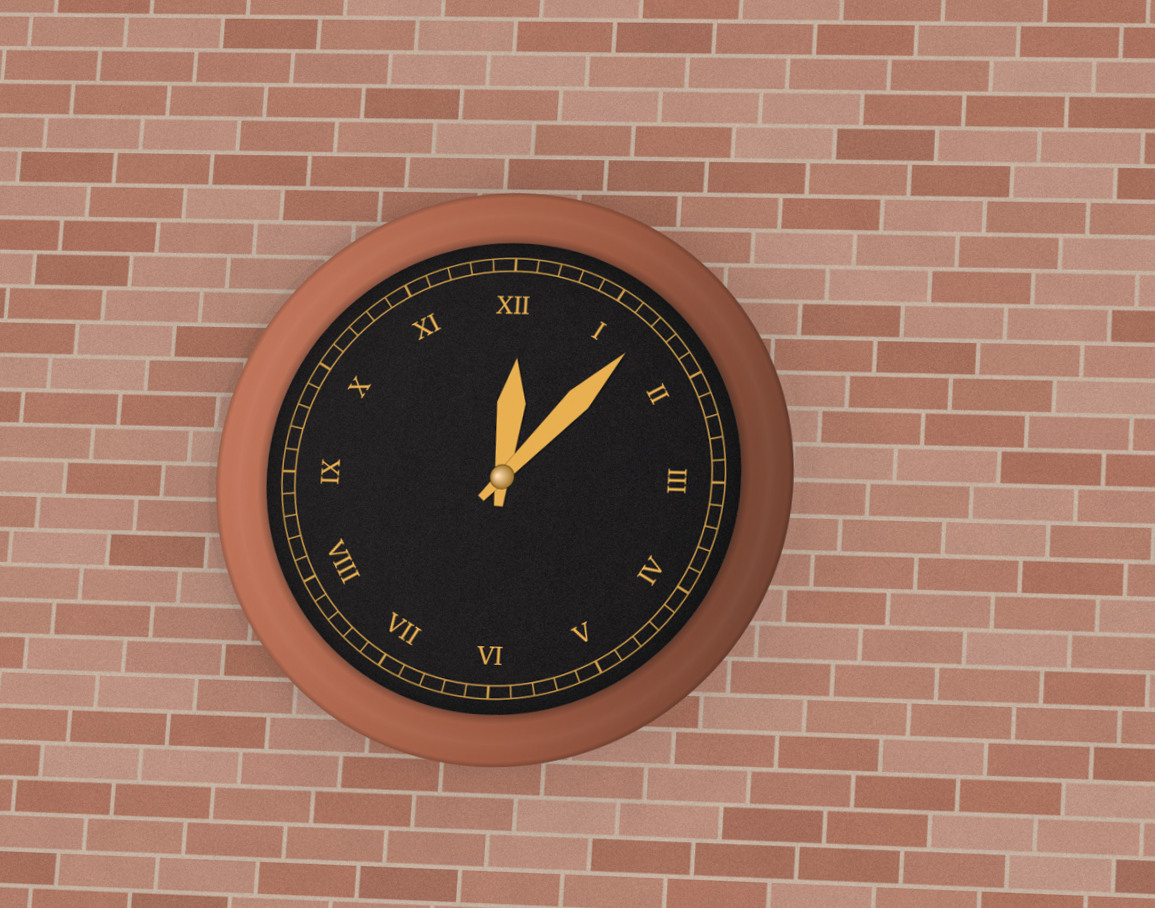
12:07
